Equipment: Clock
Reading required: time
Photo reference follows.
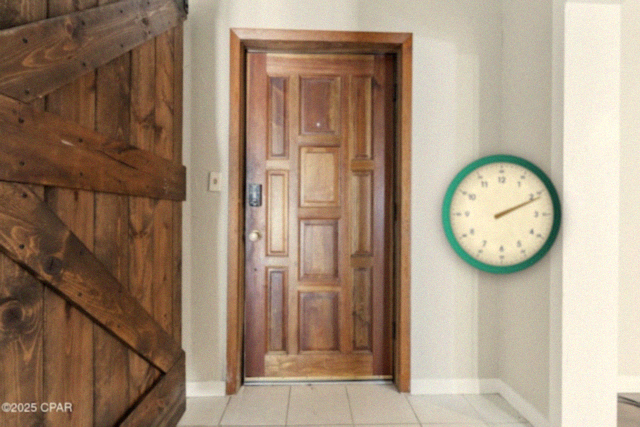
2:11
